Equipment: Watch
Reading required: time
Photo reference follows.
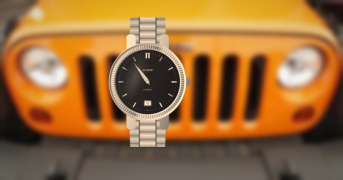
10:54
